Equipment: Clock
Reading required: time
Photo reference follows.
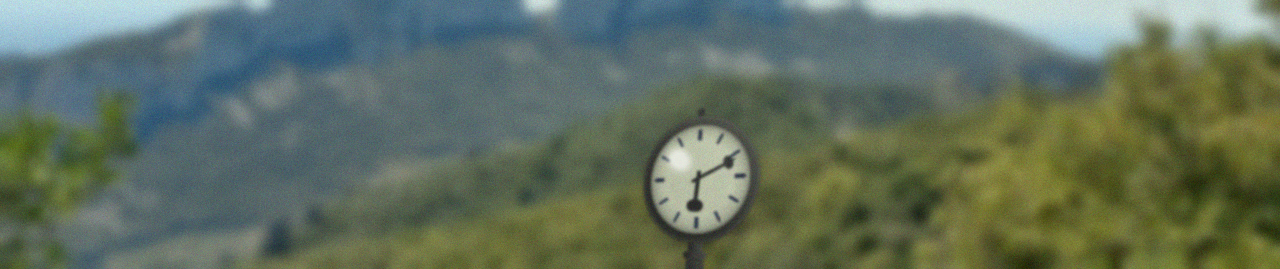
6:11
